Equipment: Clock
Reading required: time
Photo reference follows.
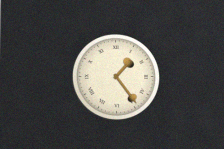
1:24
